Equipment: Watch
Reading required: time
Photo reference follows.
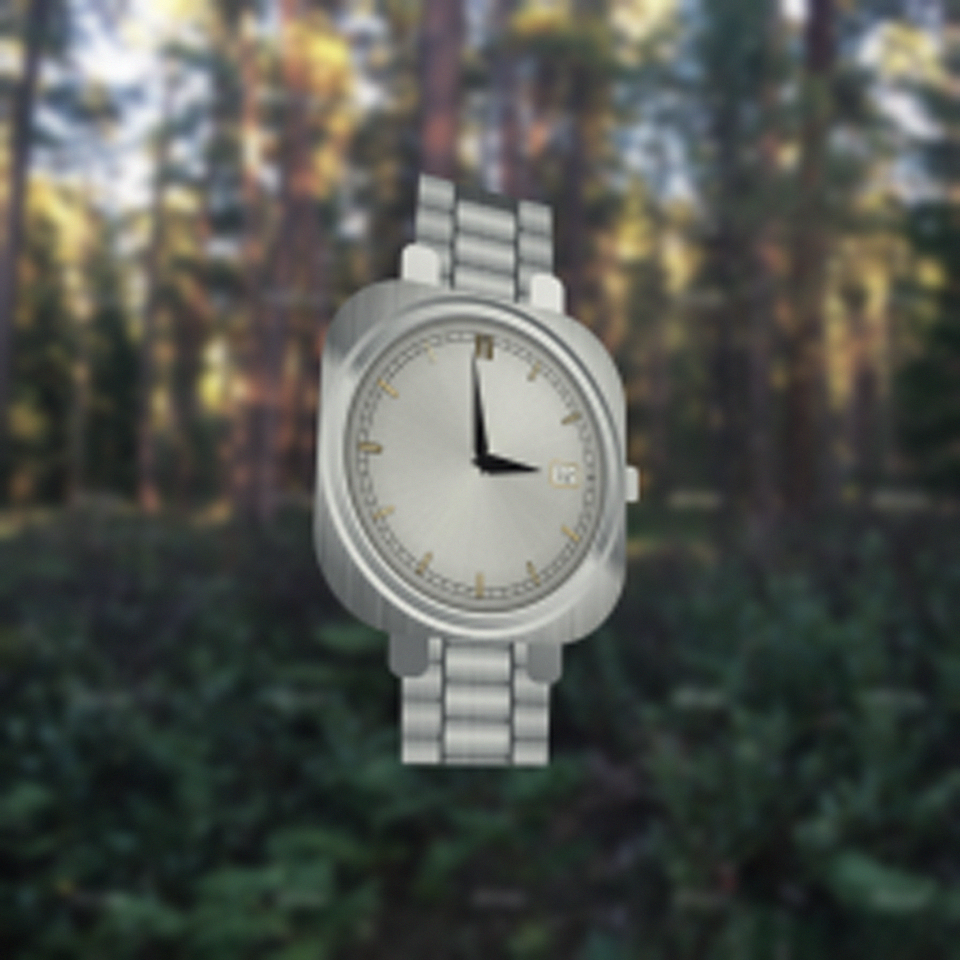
2:59
